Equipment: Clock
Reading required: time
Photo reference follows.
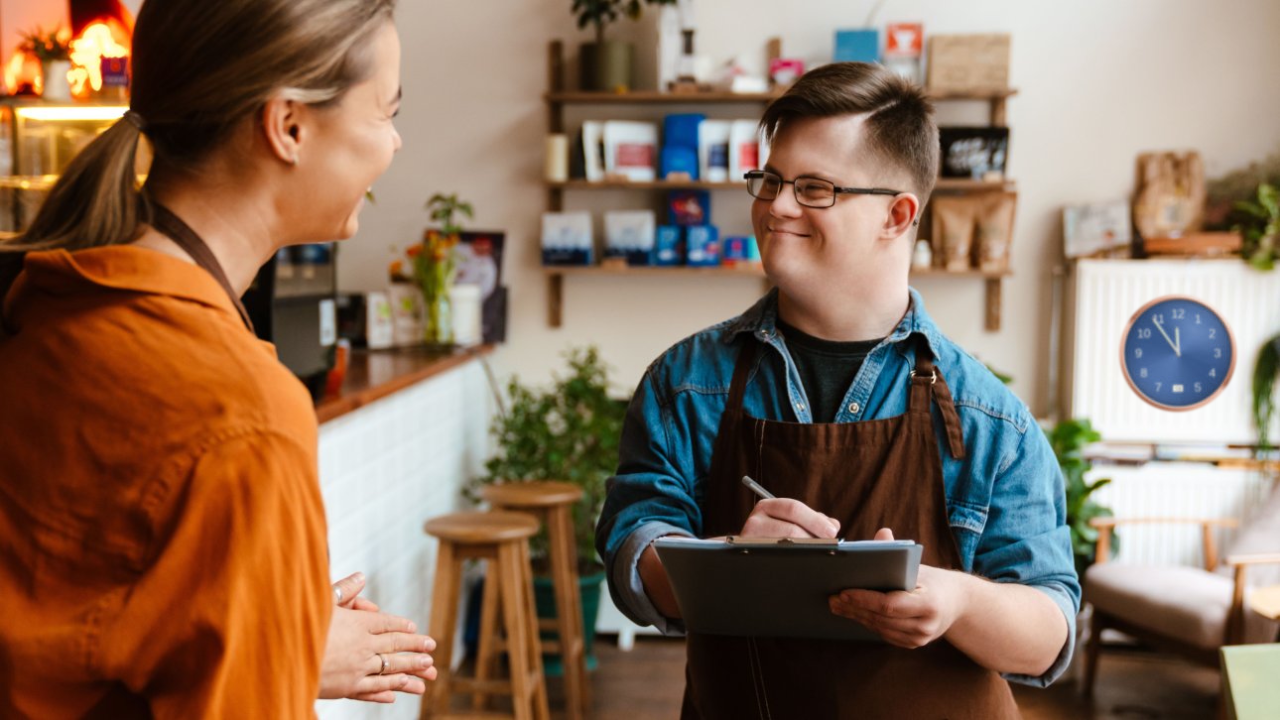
11:54
